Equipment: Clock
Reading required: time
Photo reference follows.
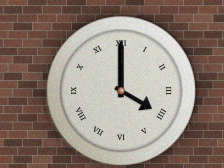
4:00
